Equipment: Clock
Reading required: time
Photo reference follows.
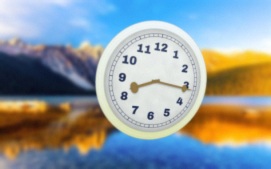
8:16
